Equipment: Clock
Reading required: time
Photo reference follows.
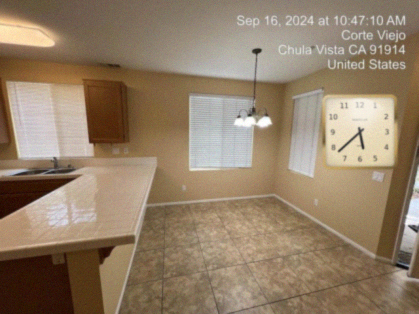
5:38
